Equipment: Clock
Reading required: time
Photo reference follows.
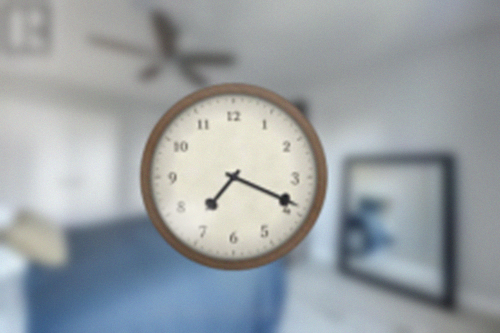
7:19
